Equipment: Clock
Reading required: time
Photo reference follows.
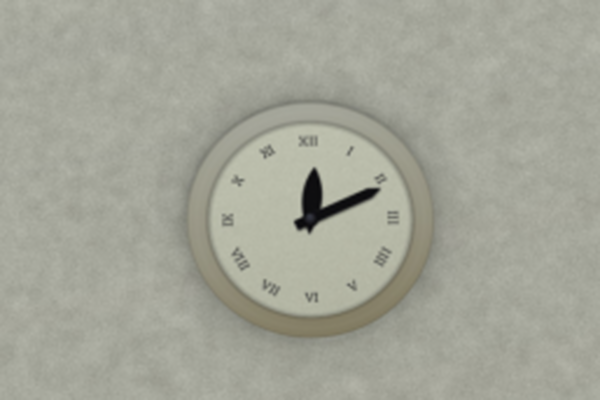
12:11
